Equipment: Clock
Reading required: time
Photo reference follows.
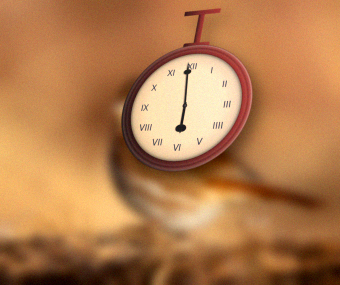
5:59
